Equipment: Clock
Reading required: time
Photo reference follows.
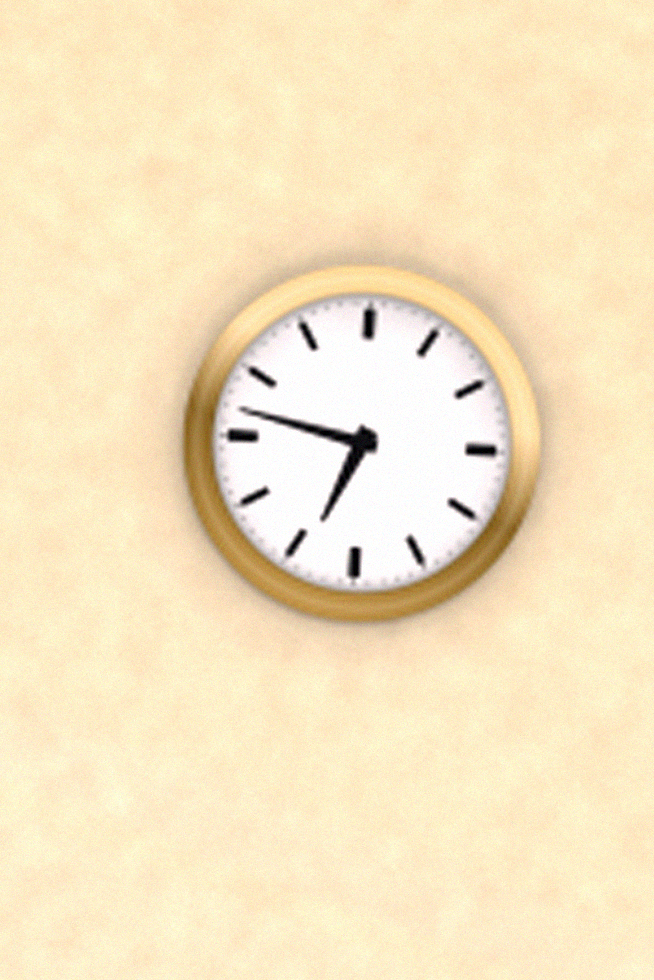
6:47
